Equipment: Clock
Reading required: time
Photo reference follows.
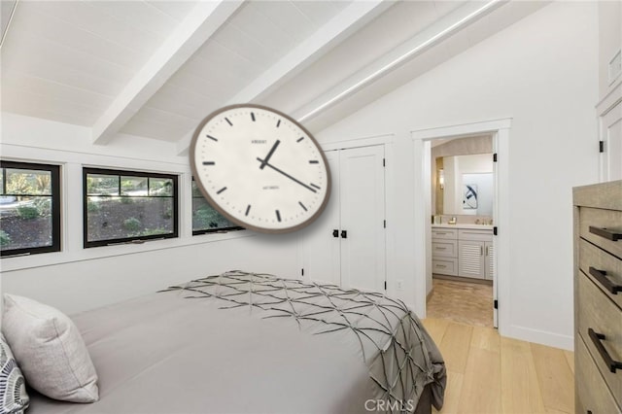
1:21
